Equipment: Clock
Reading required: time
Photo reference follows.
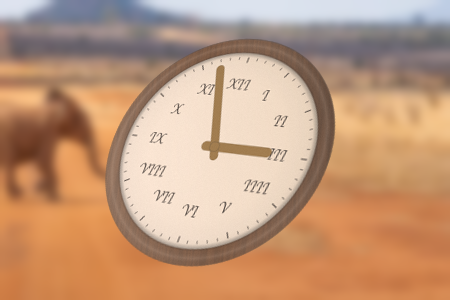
2:57
